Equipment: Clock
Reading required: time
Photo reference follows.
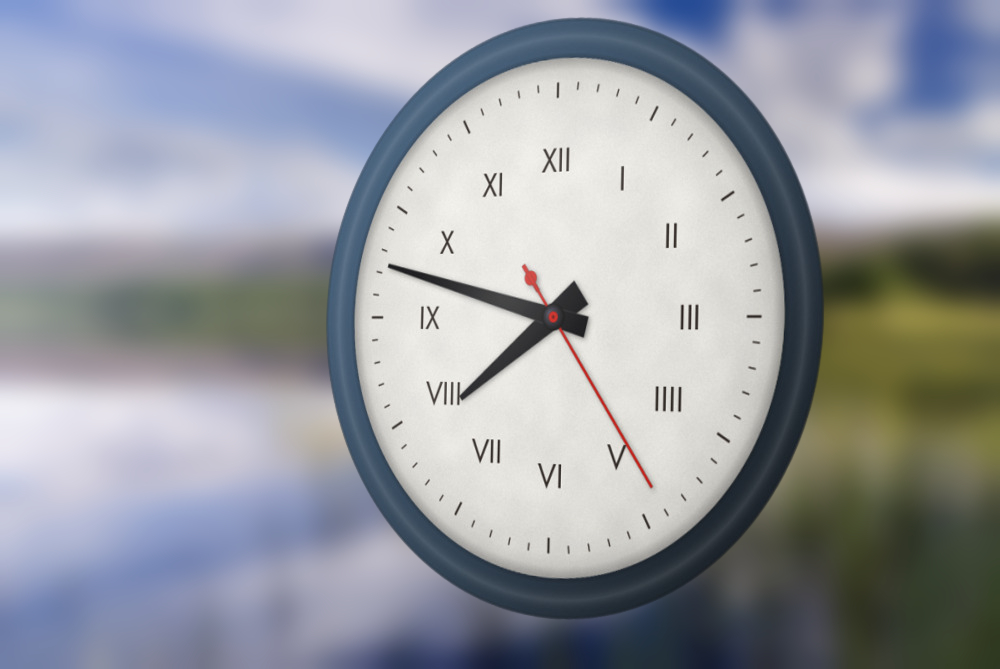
7:47:24
